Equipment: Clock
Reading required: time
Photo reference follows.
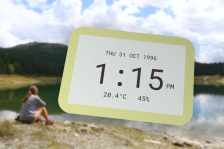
1:15
